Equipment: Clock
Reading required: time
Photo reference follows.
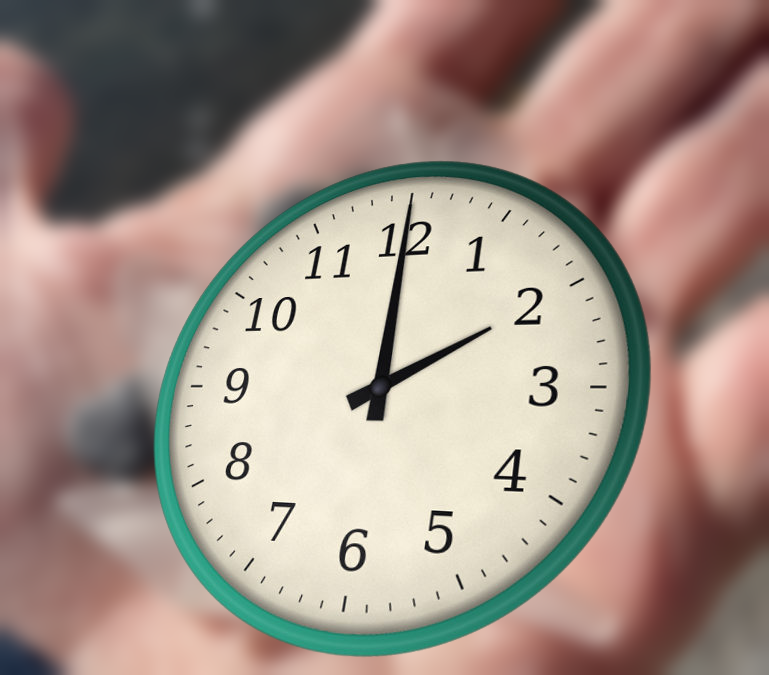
2:00
